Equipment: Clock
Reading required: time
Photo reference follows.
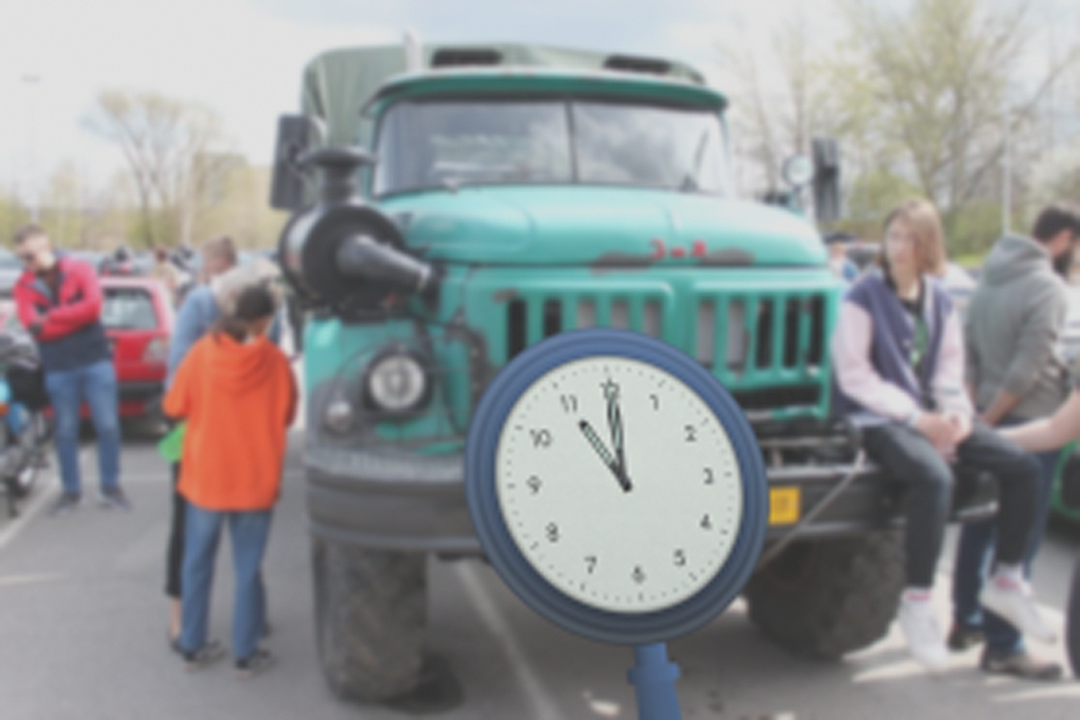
11:00
